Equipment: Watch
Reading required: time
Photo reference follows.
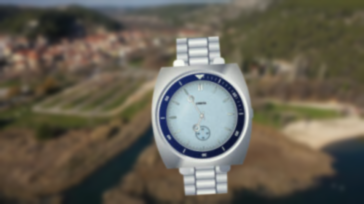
6:55
